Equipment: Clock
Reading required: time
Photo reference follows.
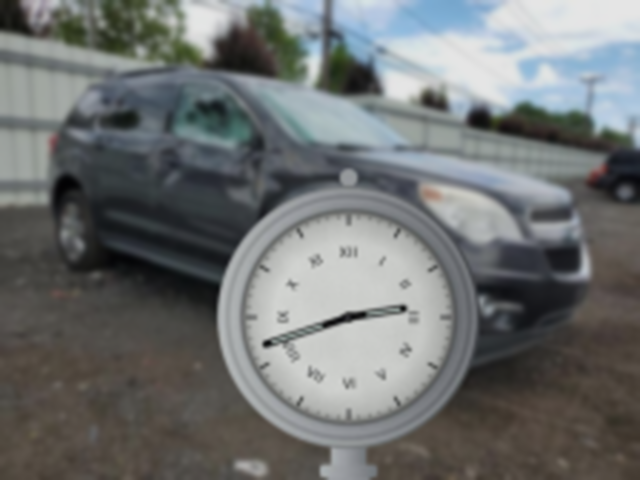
2:42
